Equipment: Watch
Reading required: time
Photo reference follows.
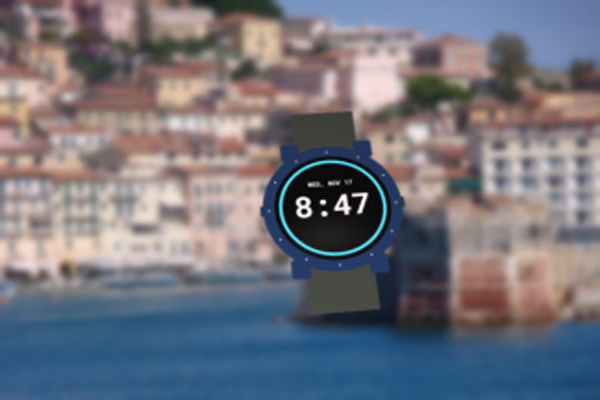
8:47
